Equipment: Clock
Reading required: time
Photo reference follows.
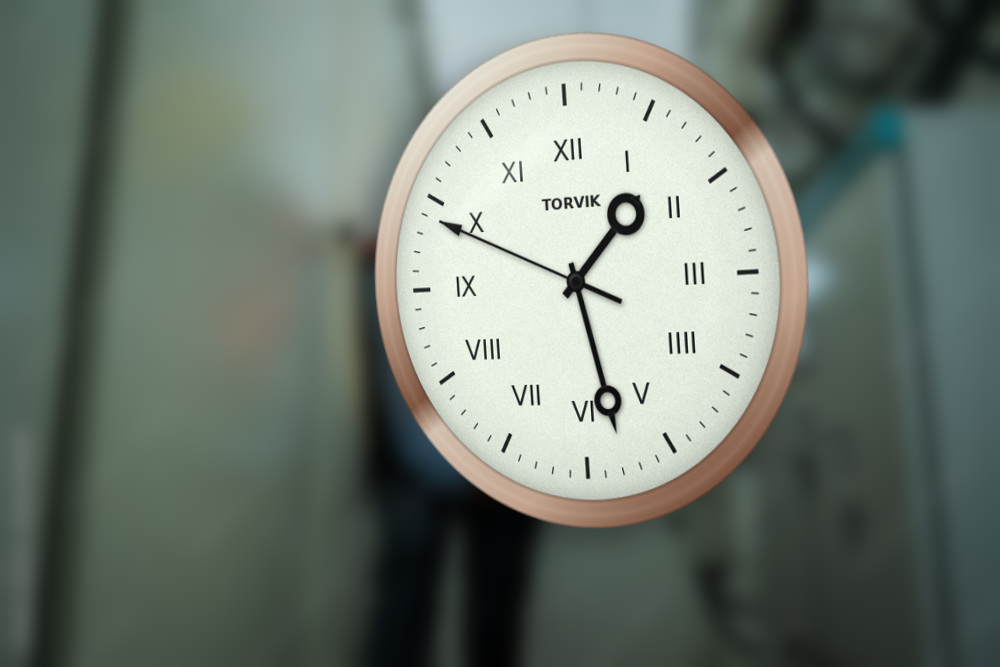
1:27:49
